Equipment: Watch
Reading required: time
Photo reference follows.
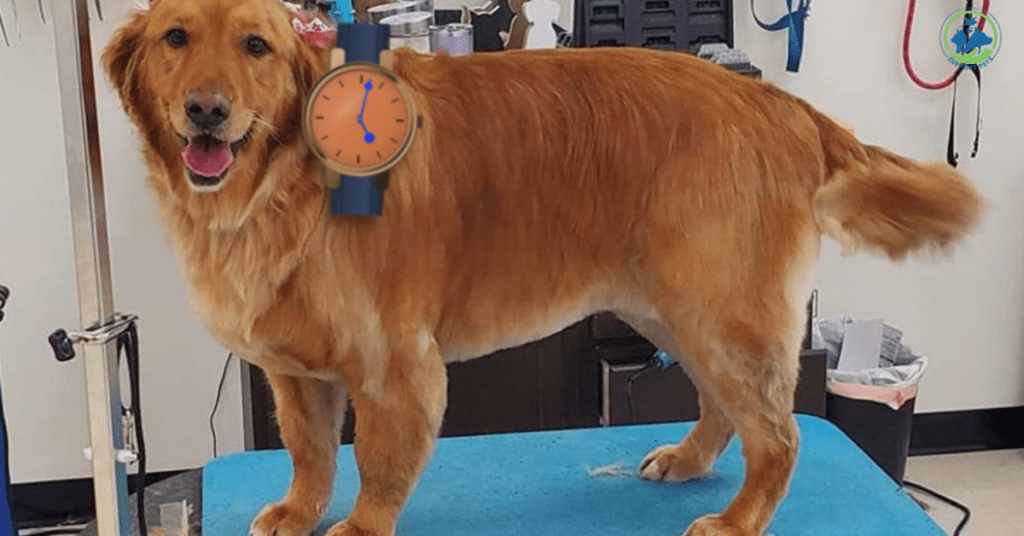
5:02
